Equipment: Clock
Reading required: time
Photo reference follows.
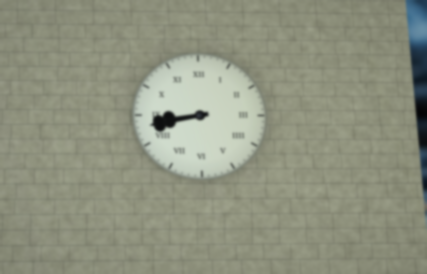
8:43
